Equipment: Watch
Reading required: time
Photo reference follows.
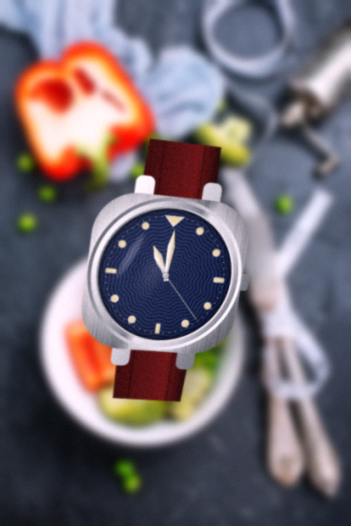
11:00:23
